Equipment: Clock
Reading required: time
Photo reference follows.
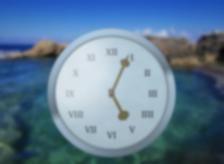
5:04
